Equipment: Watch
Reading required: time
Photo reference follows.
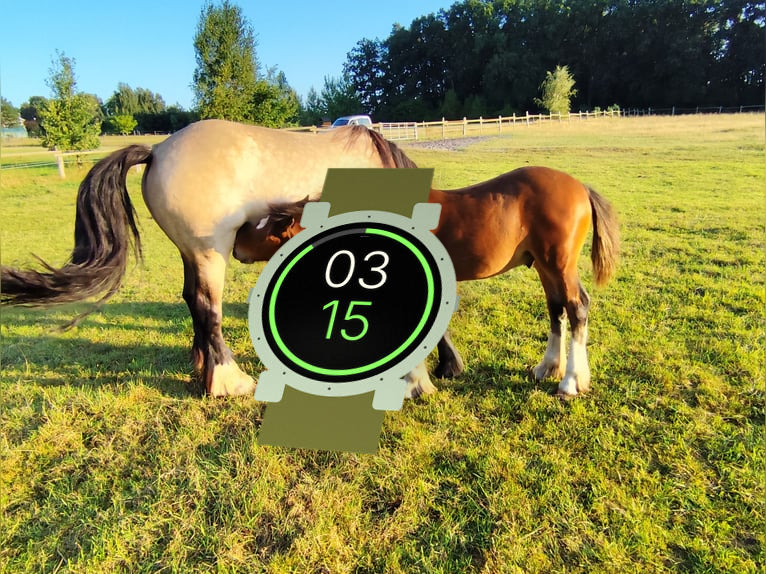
3:15
